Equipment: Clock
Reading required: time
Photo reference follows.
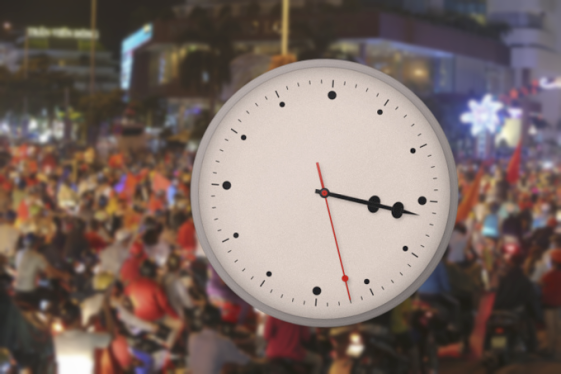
3:16:27
